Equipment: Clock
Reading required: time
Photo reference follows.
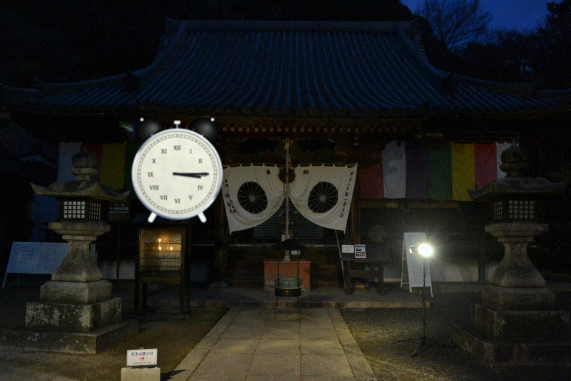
3:15
